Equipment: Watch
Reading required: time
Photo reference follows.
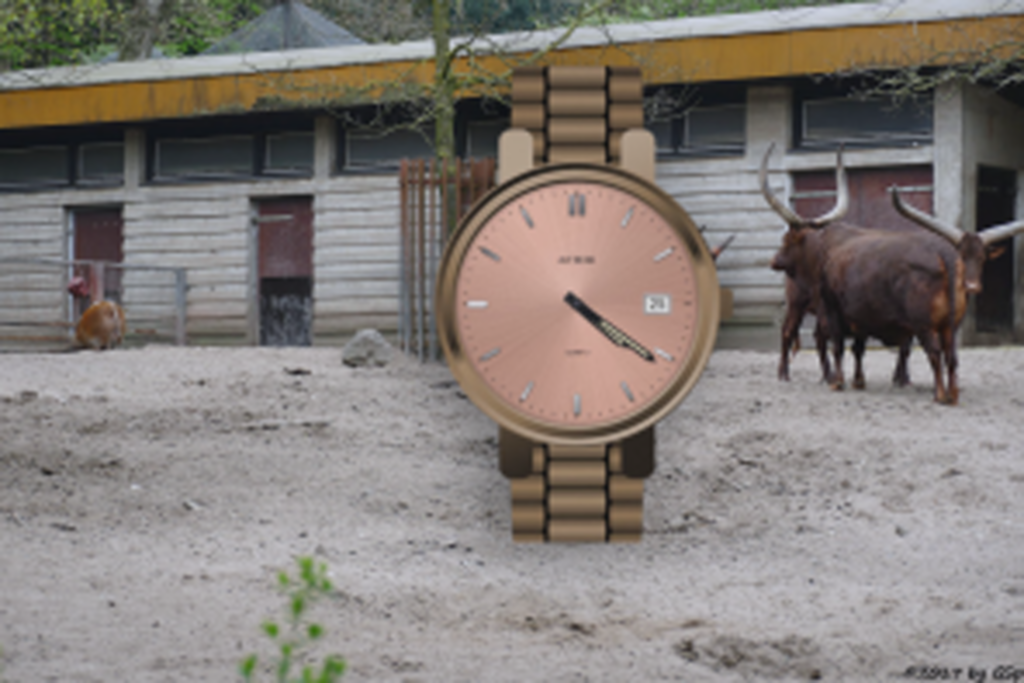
4:21
